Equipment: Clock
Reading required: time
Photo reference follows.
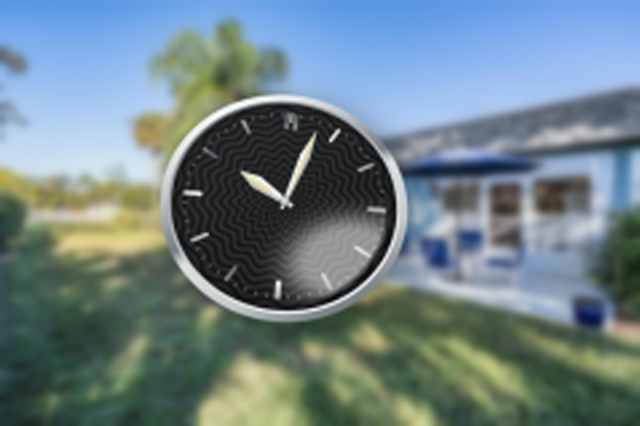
10:03
